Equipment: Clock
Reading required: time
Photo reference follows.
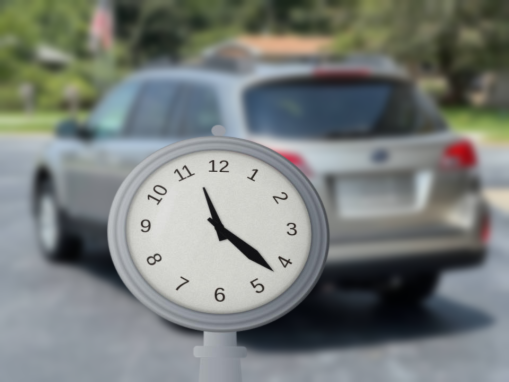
11:22
